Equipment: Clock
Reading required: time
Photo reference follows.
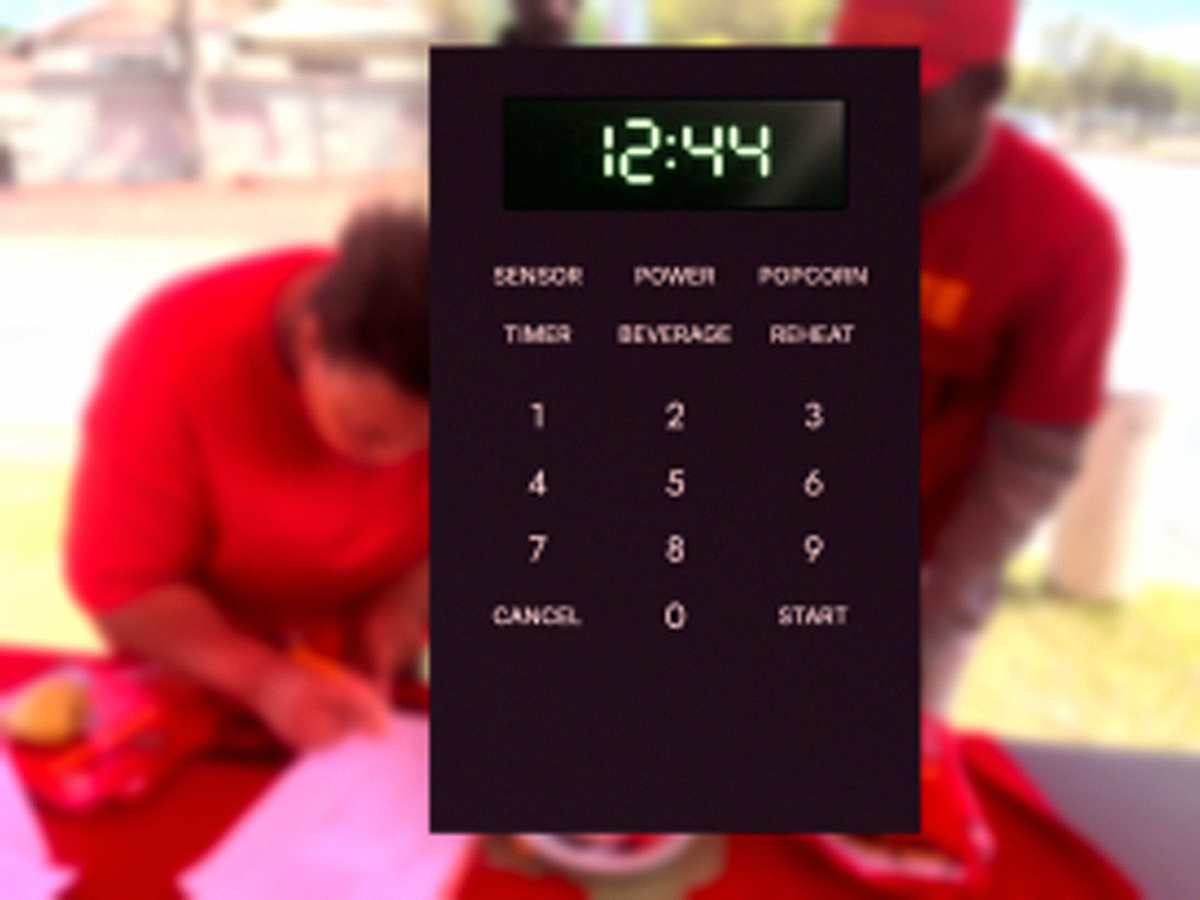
12:44
